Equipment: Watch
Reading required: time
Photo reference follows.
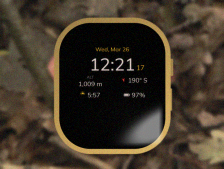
12:21:17
